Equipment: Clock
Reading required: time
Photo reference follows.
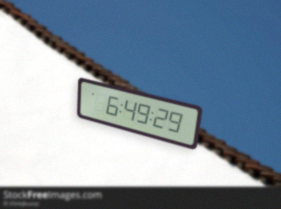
6:49:29
